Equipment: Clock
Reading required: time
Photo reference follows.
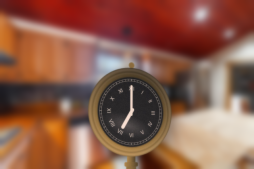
7:00
